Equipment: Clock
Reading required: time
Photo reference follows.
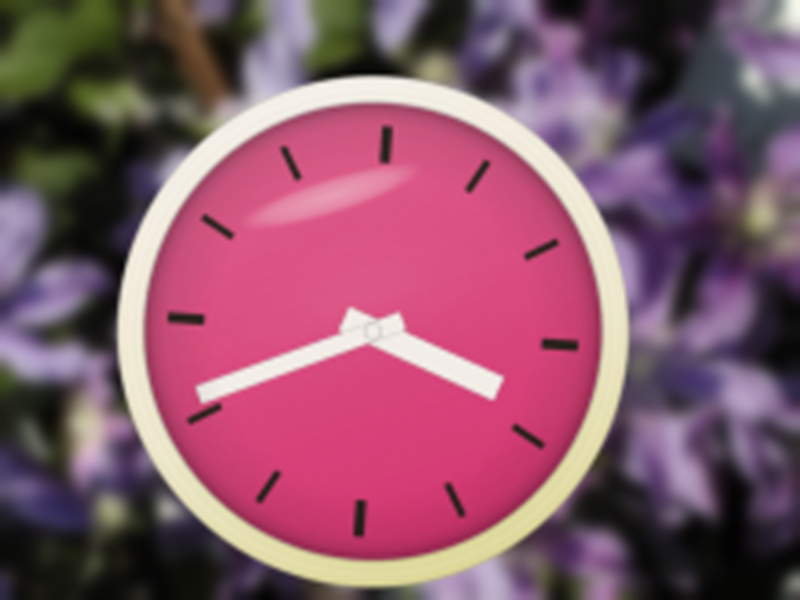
3:41
